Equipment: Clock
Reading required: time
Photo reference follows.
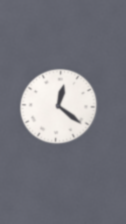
12:21
